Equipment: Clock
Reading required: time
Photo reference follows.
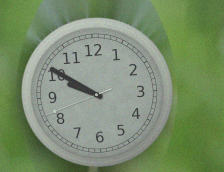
9:50:42
